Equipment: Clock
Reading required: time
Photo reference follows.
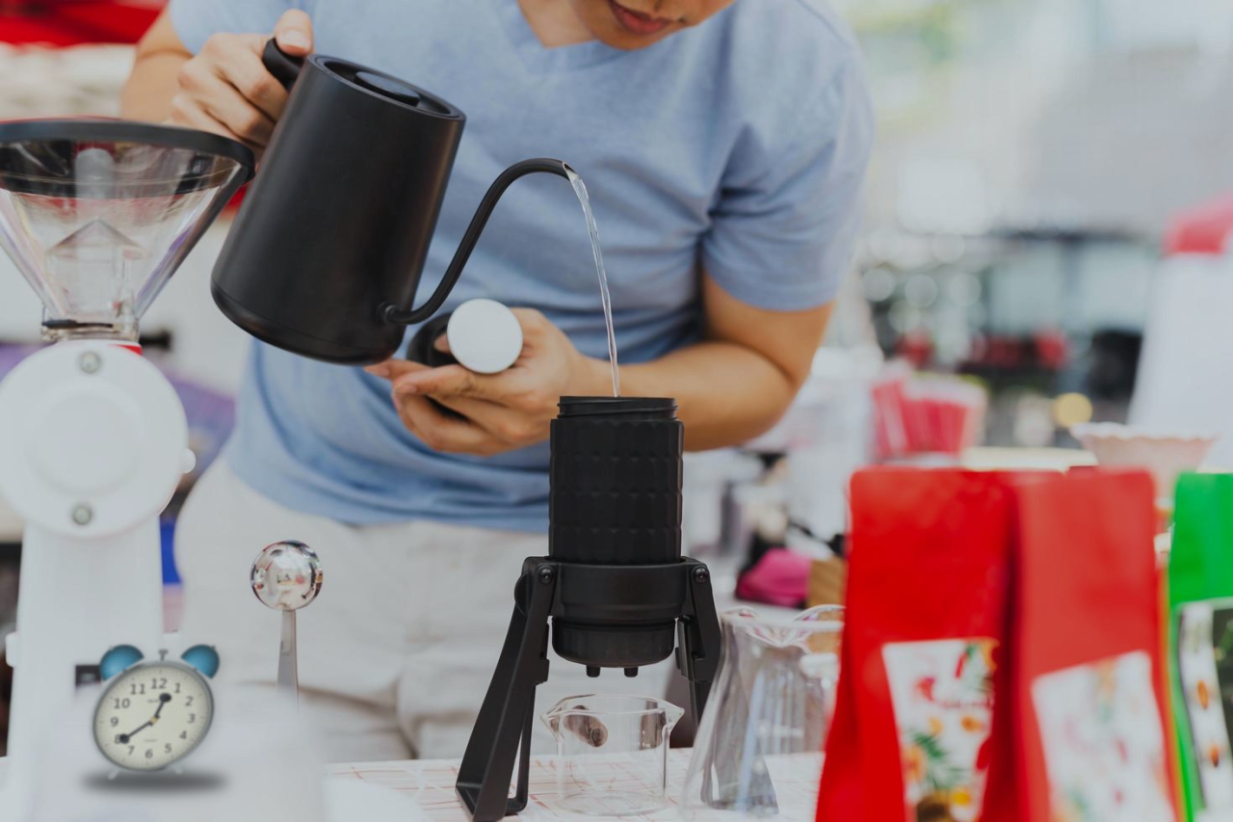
12:39
